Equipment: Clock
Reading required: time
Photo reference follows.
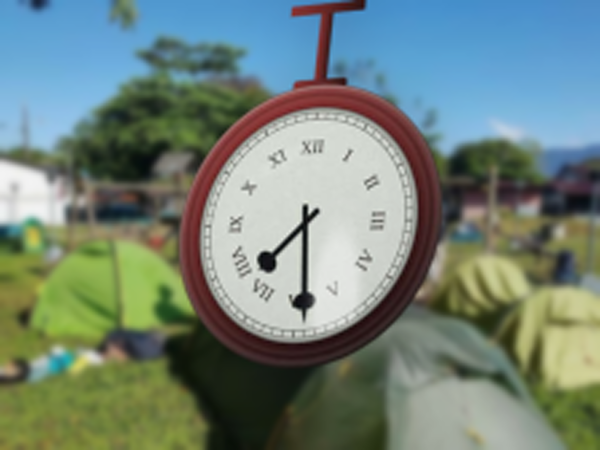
7:29
